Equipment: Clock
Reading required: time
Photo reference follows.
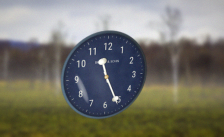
11:26
